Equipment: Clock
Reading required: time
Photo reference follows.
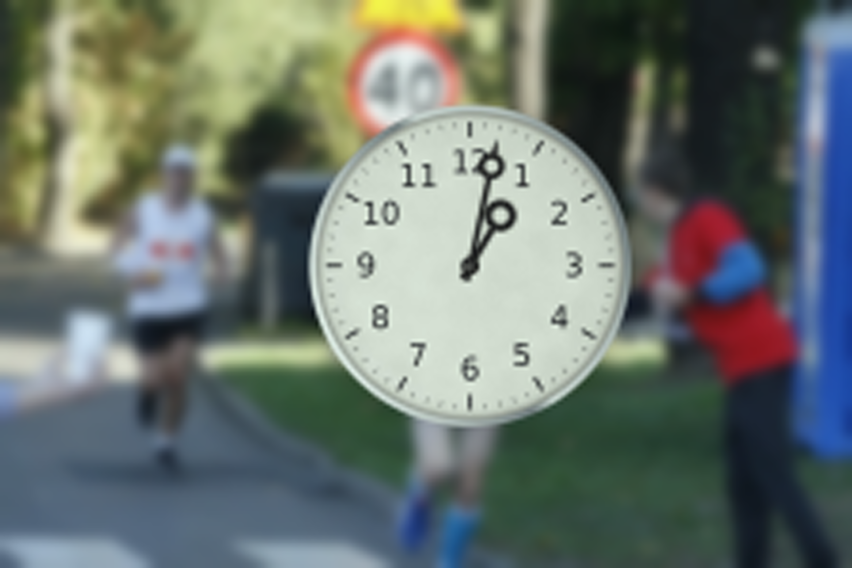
1:02
